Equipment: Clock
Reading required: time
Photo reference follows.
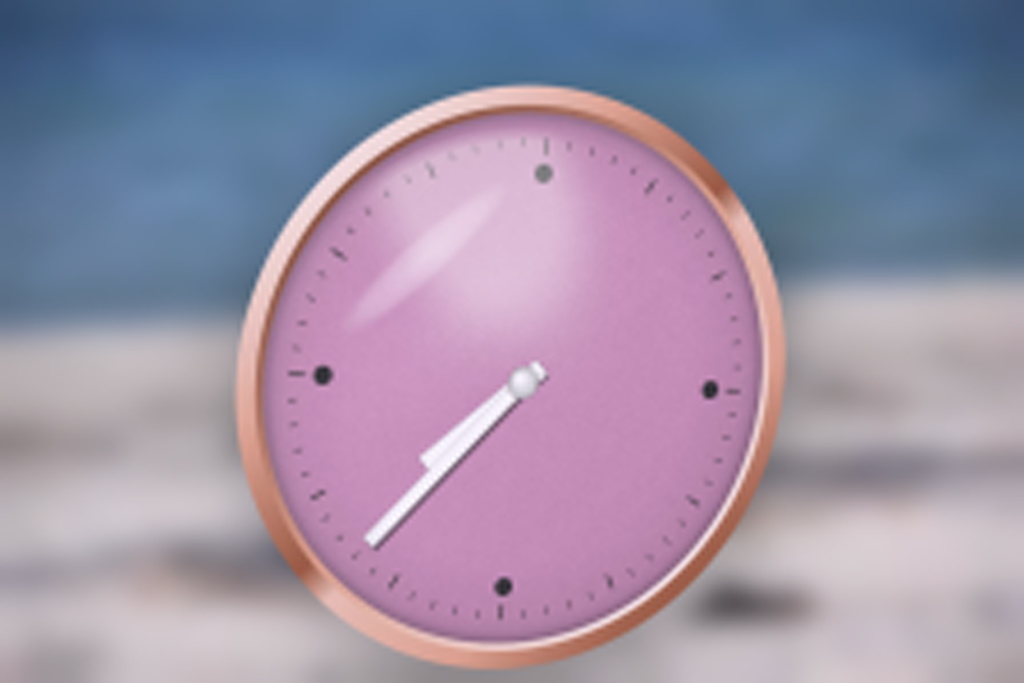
7:37
